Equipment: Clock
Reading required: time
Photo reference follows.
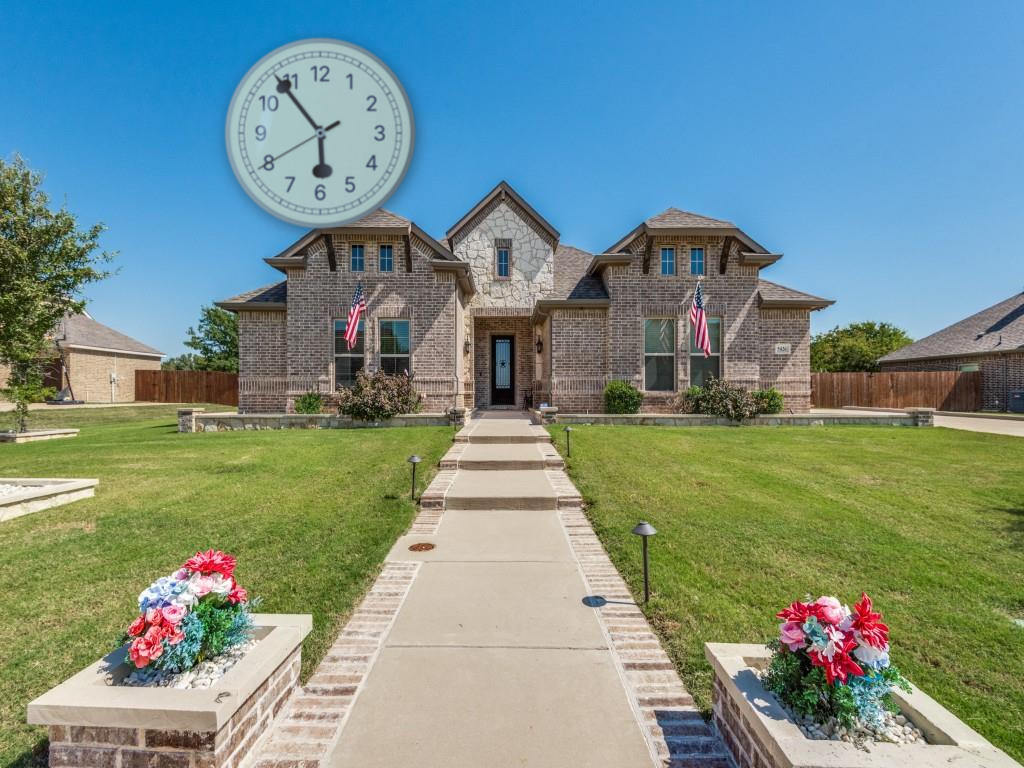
5:53:40
